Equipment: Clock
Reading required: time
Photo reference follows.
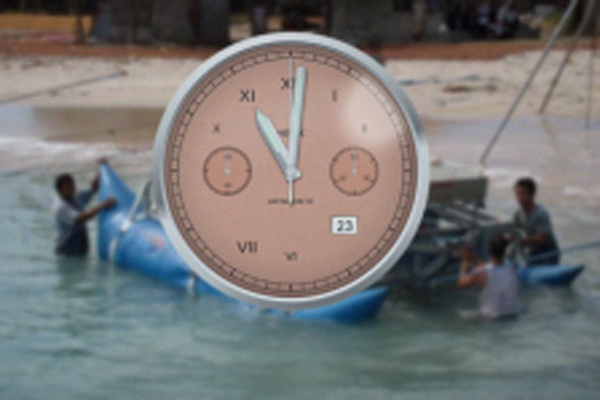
11:01
